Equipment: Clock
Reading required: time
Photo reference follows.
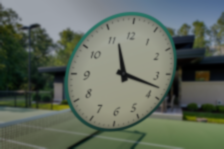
11:18
